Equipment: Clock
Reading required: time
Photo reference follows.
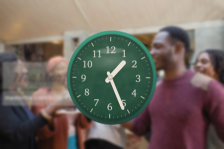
1:26
